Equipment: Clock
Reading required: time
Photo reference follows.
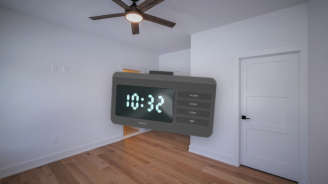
10:32
